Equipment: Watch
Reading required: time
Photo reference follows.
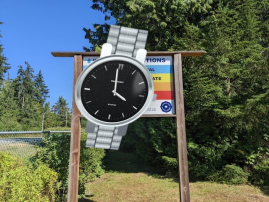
3:59
